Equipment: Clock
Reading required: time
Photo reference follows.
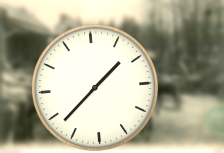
1:38
